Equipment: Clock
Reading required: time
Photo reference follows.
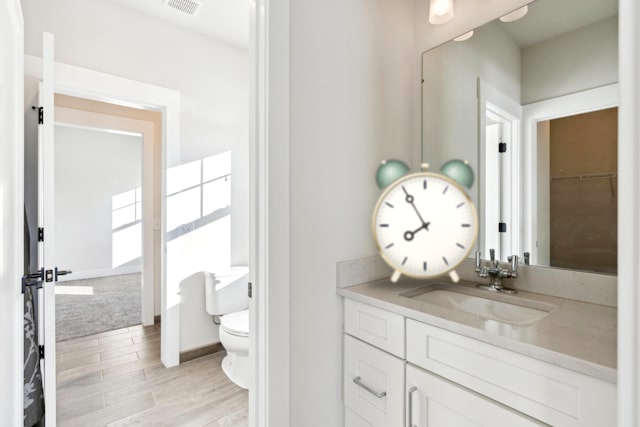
7:55
